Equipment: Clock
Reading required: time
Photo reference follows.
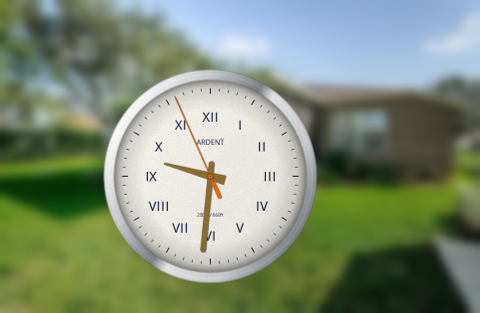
9:30:56
